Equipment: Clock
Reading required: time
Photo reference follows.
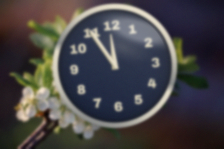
11:55
